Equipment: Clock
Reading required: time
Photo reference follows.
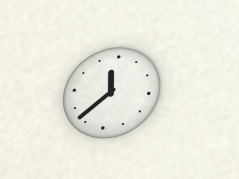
11:37
